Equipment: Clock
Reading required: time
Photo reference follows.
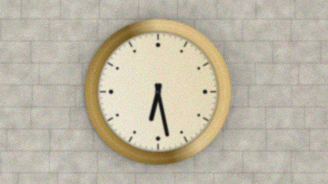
6:28
